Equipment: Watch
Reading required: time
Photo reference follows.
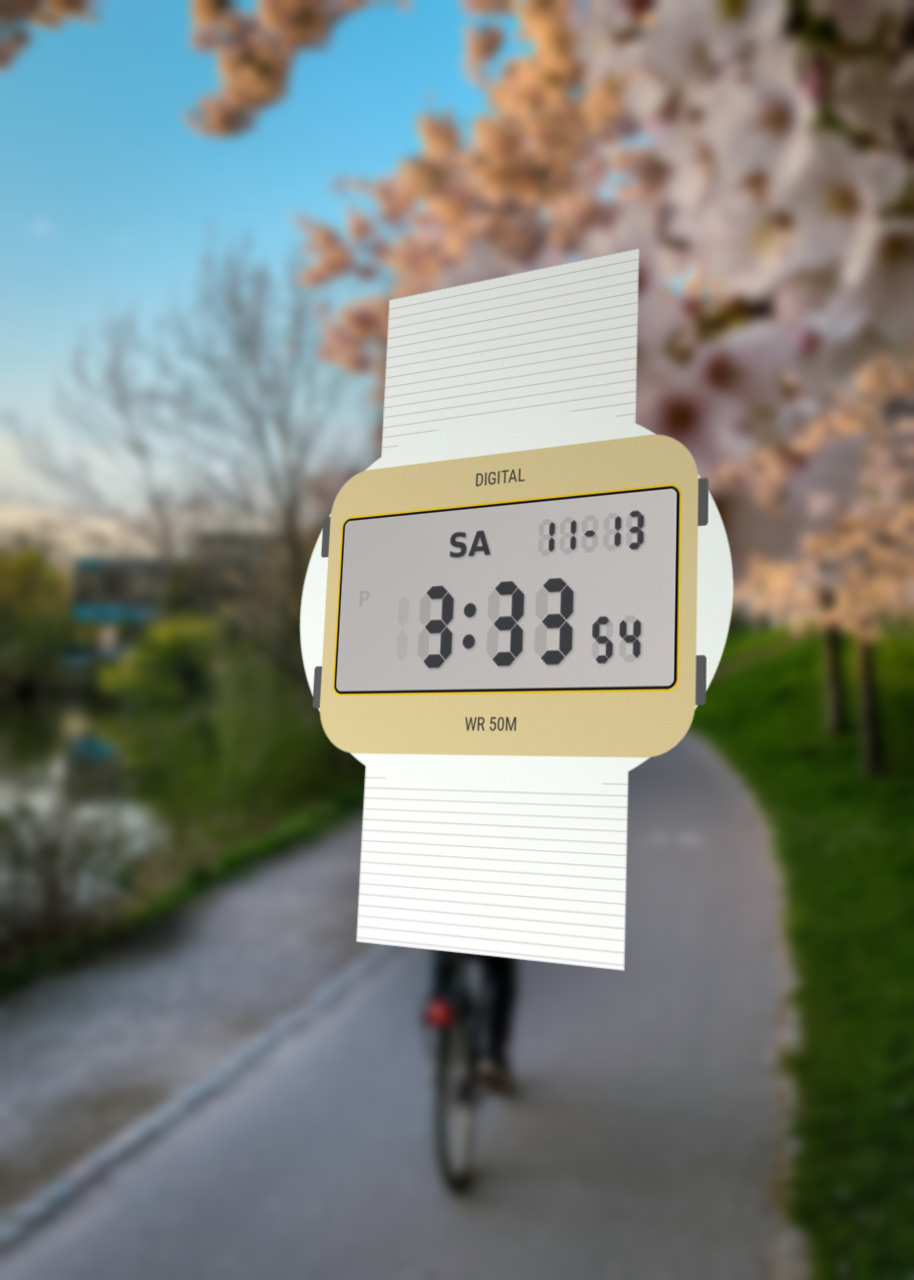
3:33:54
